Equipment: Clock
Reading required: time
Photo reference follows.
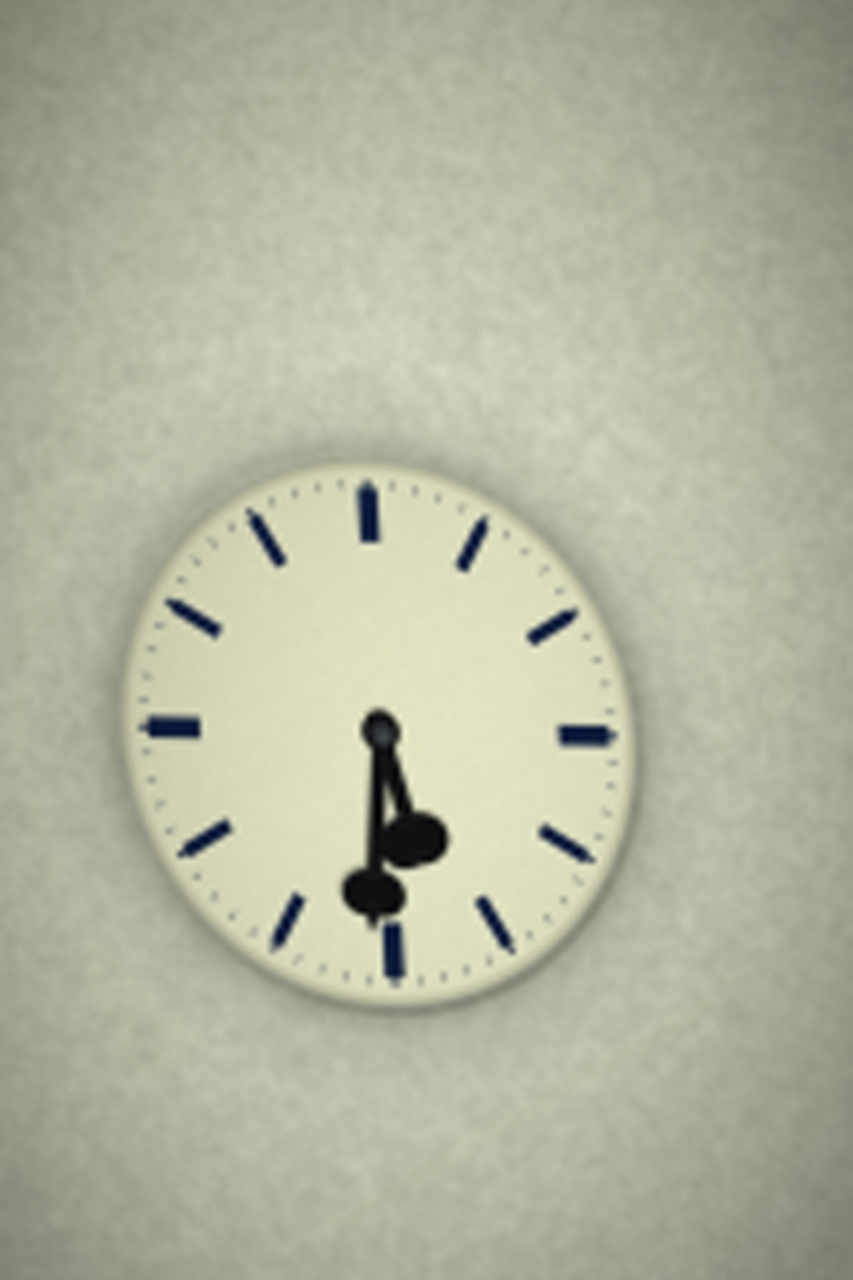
5:31
